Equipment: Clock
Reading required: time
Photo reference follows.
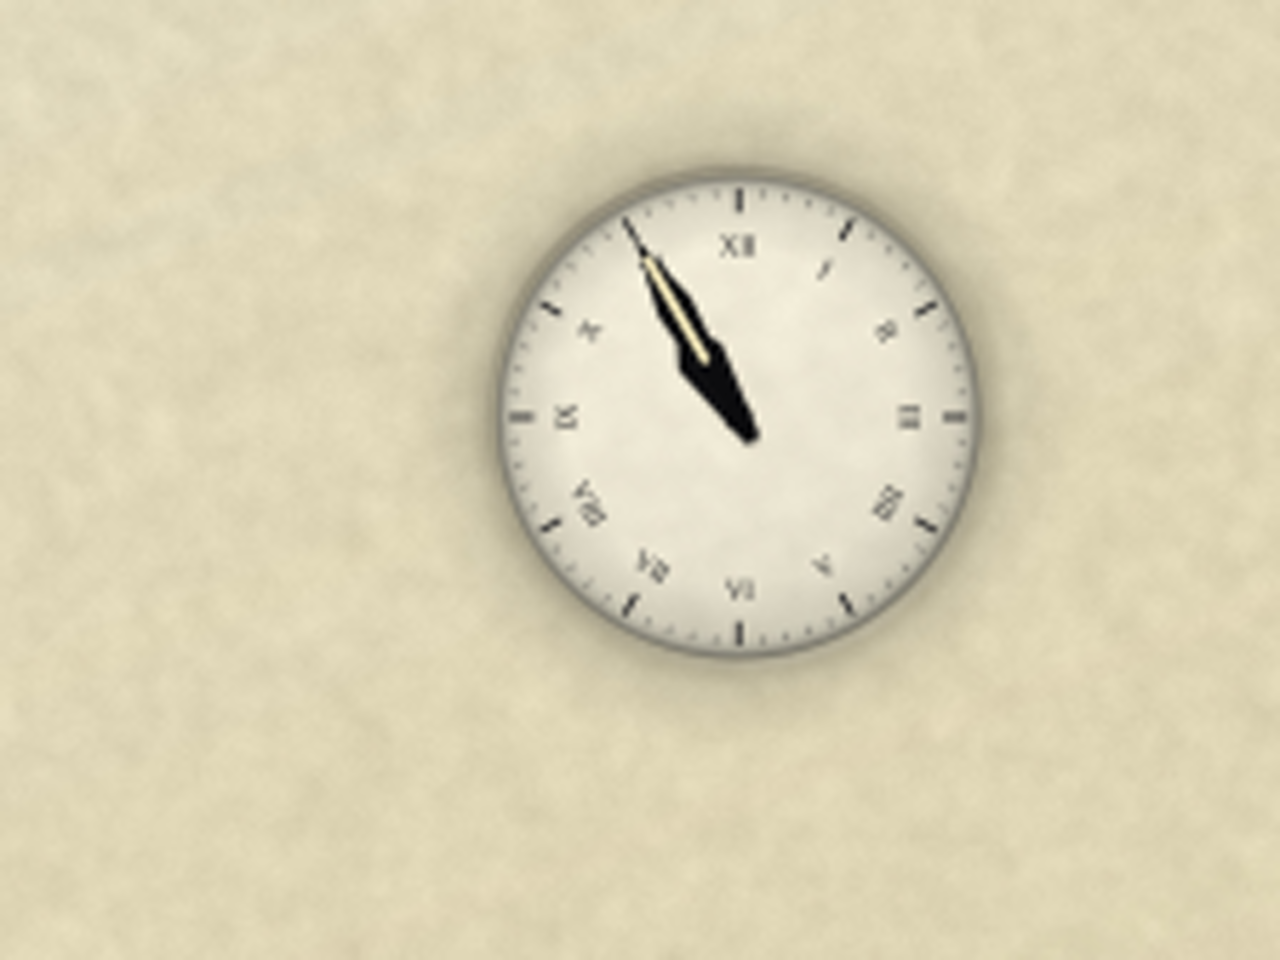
10:55
